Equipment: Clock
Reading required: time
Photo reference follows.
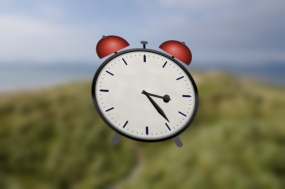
3:24
